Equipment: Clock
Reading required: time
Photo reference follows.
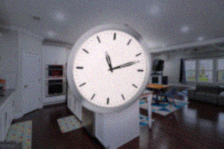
11:12
